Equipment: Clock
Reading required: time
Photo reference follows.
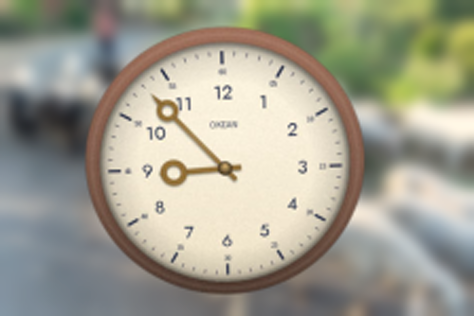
8:53
